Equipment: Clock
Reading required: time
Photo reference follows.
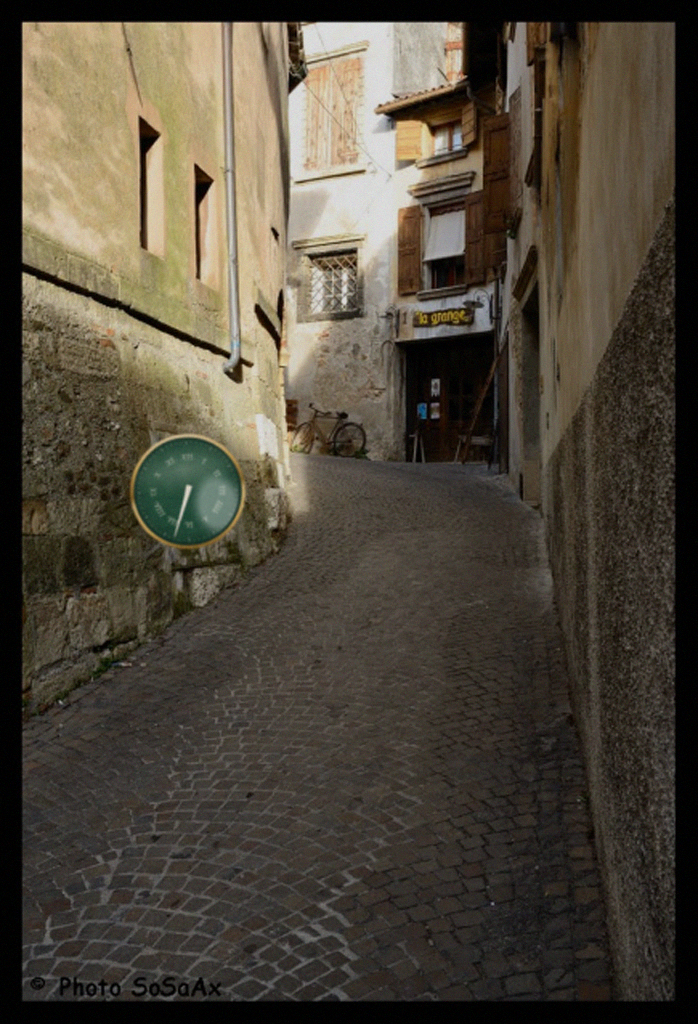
6:33
